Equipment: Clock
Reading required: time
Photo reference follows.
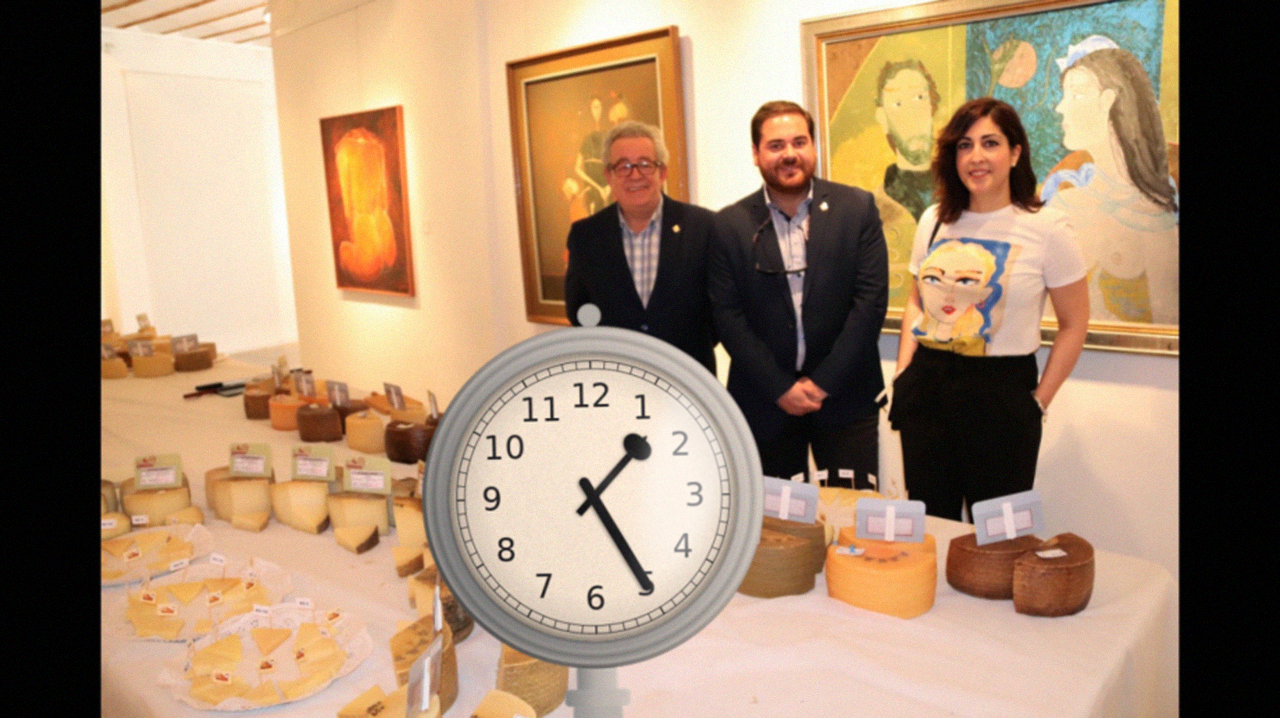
1:25
